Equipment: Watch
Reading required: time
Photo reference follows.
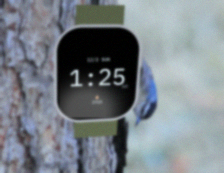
1:25
